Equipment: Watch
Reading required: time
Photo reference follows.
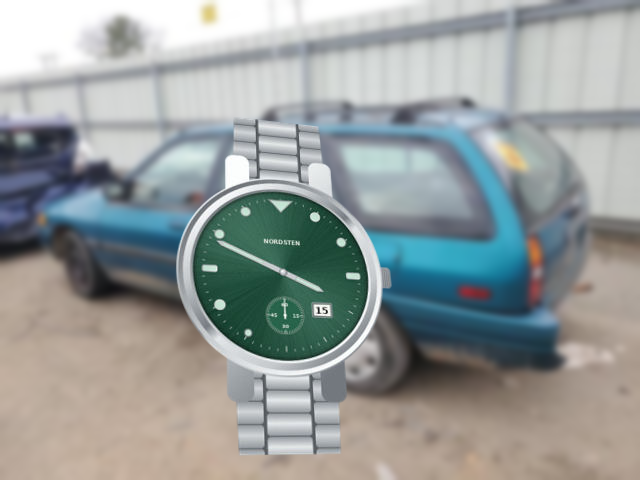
3:49
